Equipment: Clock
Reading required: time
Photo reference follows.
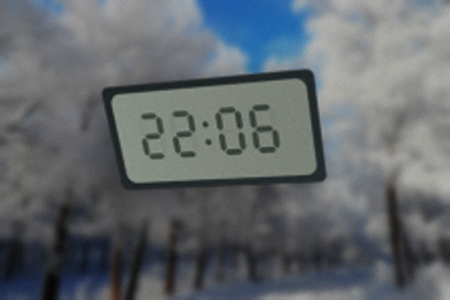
22:06
